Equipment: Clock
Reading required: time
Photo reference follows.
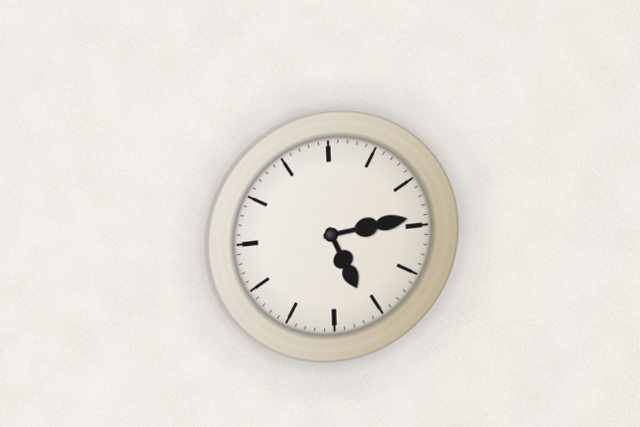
5:14
